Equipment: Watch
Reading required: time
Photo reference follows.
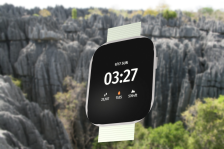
3:27
